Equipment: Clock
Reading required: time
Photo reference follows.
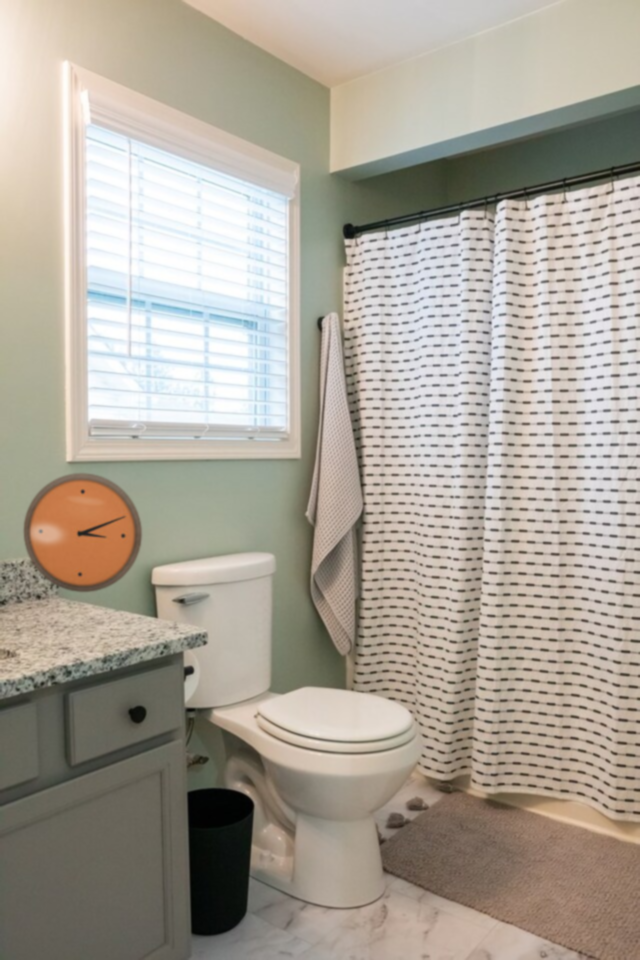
3:11
